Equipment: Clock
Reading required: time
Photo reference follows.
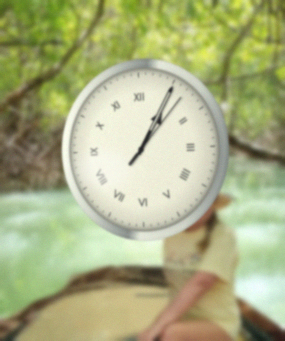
1:05:07
